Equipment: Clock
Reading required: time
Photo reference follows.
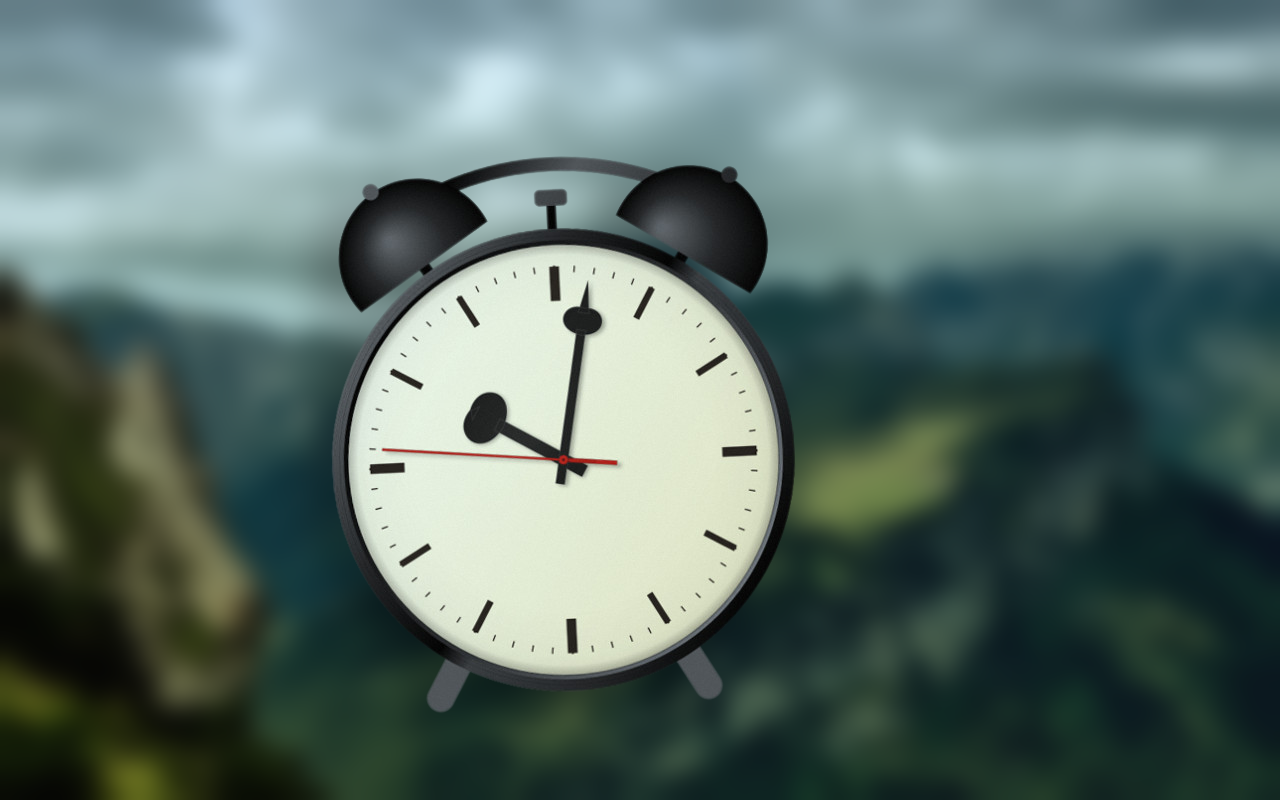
10:01:46
